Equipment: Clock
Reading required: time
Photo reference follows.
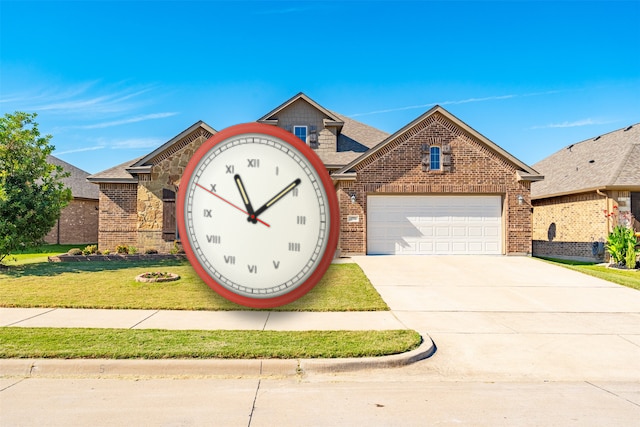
11:08:49
